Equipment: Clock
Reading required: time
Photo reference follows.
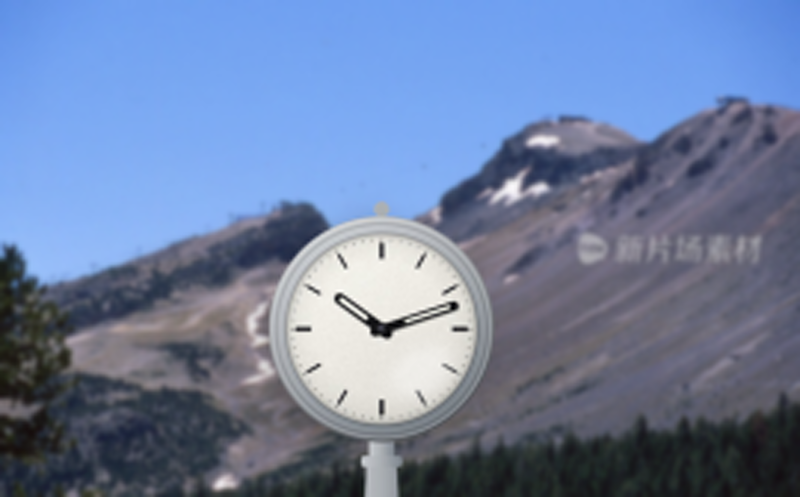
10:12
